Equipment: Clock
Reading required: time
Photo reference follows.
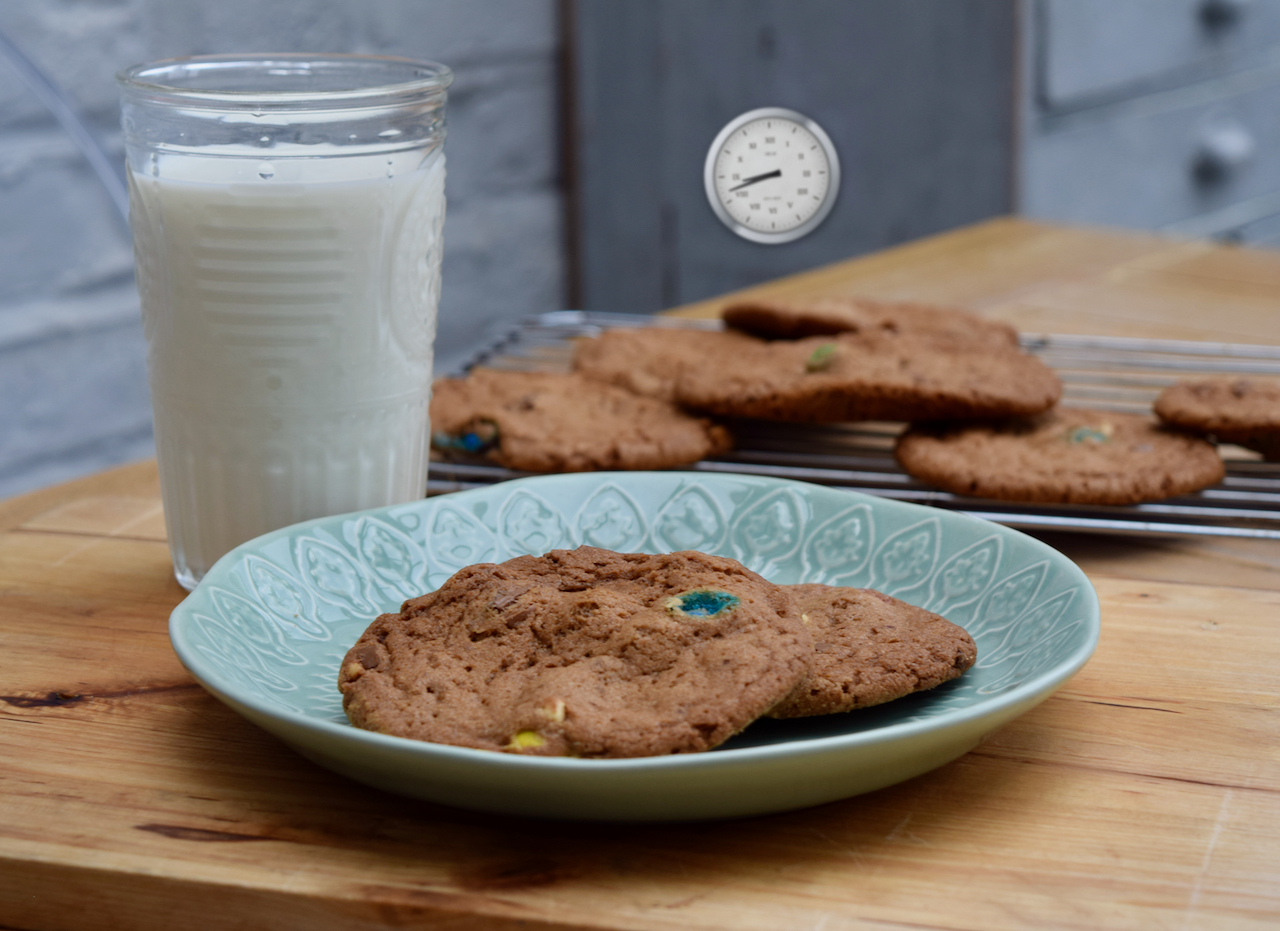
8:42
